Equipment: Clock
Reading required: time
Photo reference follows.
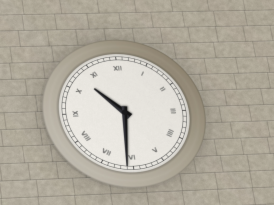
10:31
